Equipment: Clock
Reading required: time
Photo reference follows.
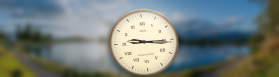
9:16
